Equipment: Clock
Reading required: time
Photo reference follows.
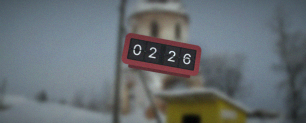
2:26
